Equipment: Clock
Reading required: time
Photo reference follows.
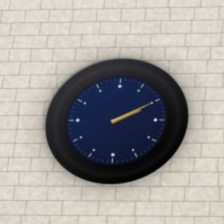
2:10
